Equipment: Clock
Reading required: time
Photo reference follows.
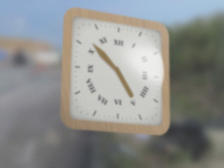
4:52
